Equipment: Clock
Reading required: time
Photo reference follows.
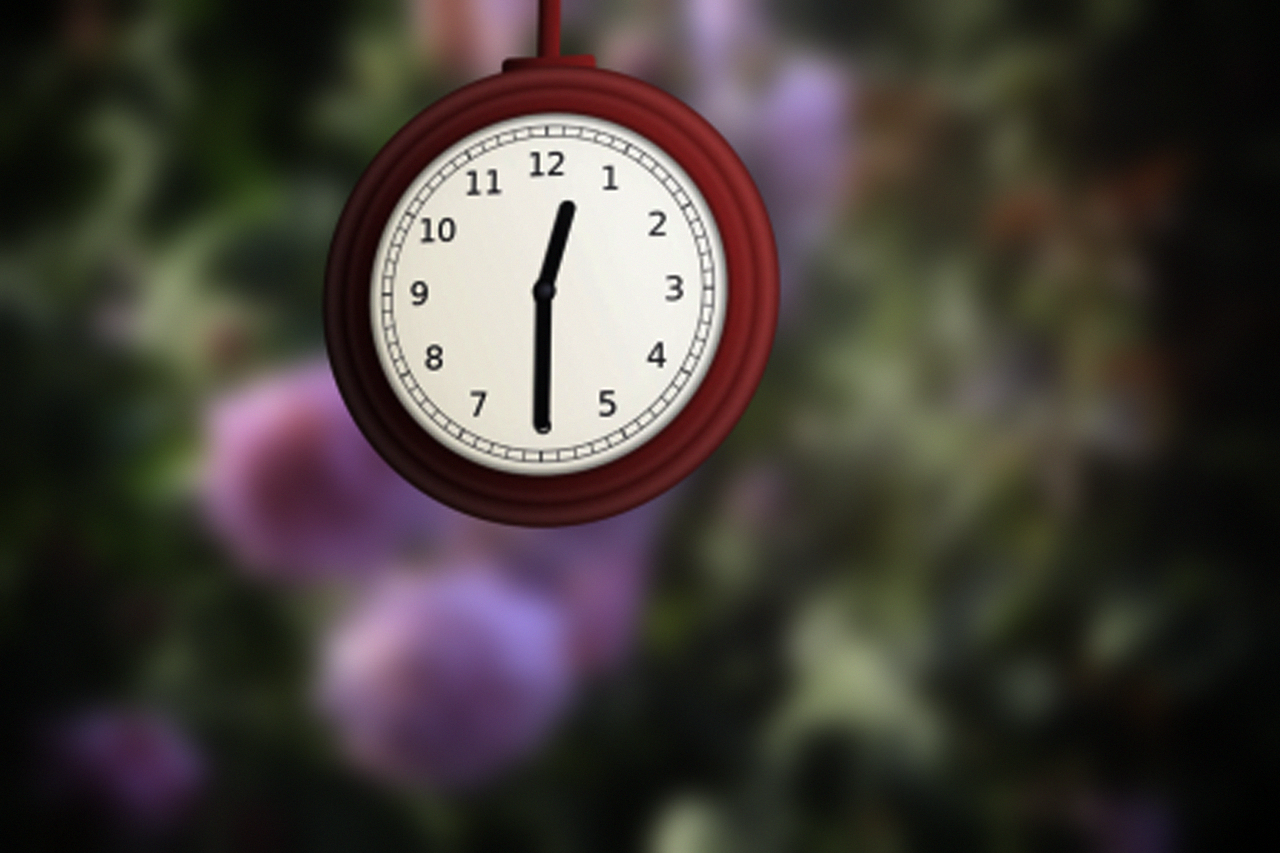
12:30
